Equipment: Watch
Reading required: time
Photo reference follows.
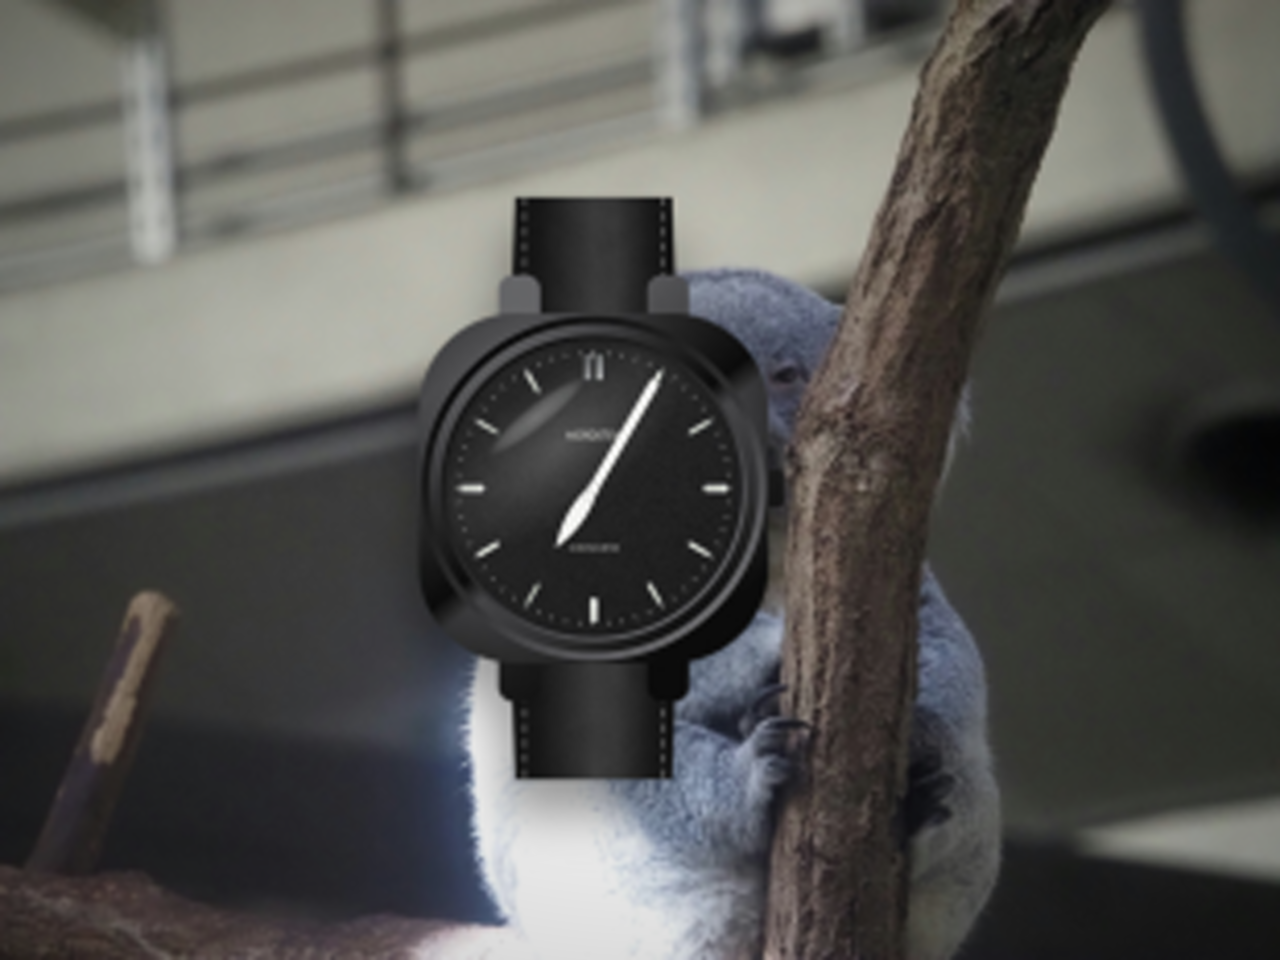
7:05
